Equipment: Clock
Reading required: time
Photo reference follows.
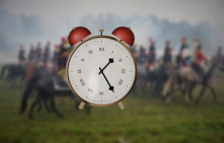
1:25
